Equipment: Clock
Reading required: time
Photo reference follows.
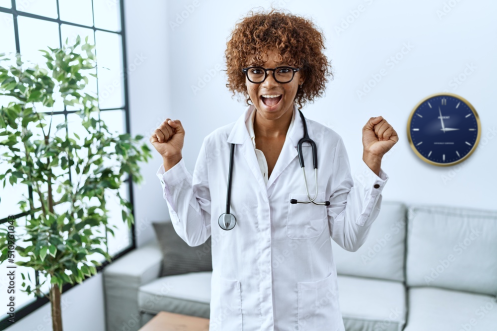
2:58
